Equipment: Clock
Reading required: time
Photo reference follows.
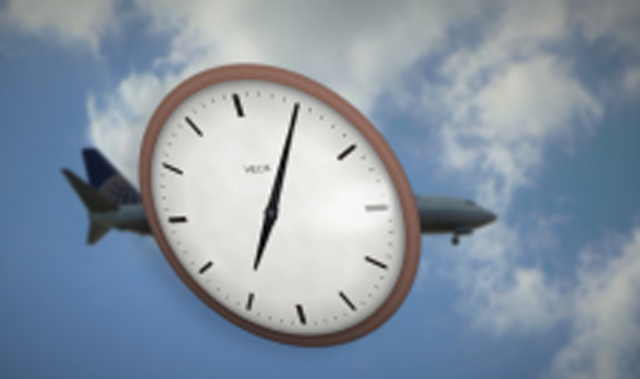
7:05
